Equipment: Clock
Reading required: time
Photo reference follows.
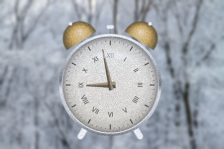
8:58
